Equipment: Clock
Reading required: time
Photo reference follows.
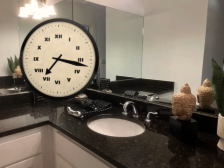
7:17
